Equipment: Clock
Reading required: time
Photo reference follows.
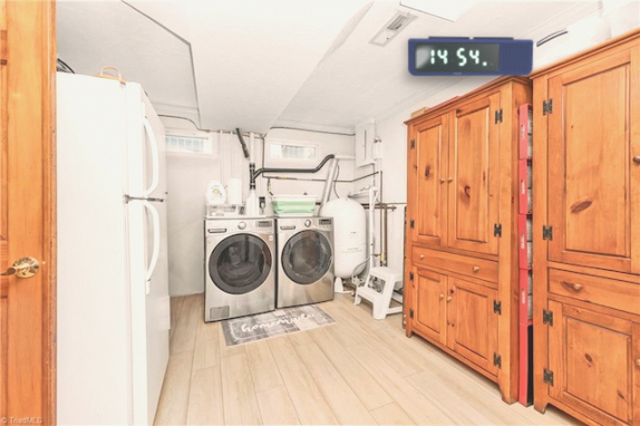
14:54
